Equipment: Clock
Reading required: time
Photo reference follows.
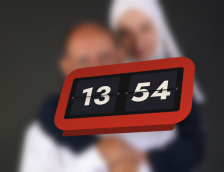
13:54
